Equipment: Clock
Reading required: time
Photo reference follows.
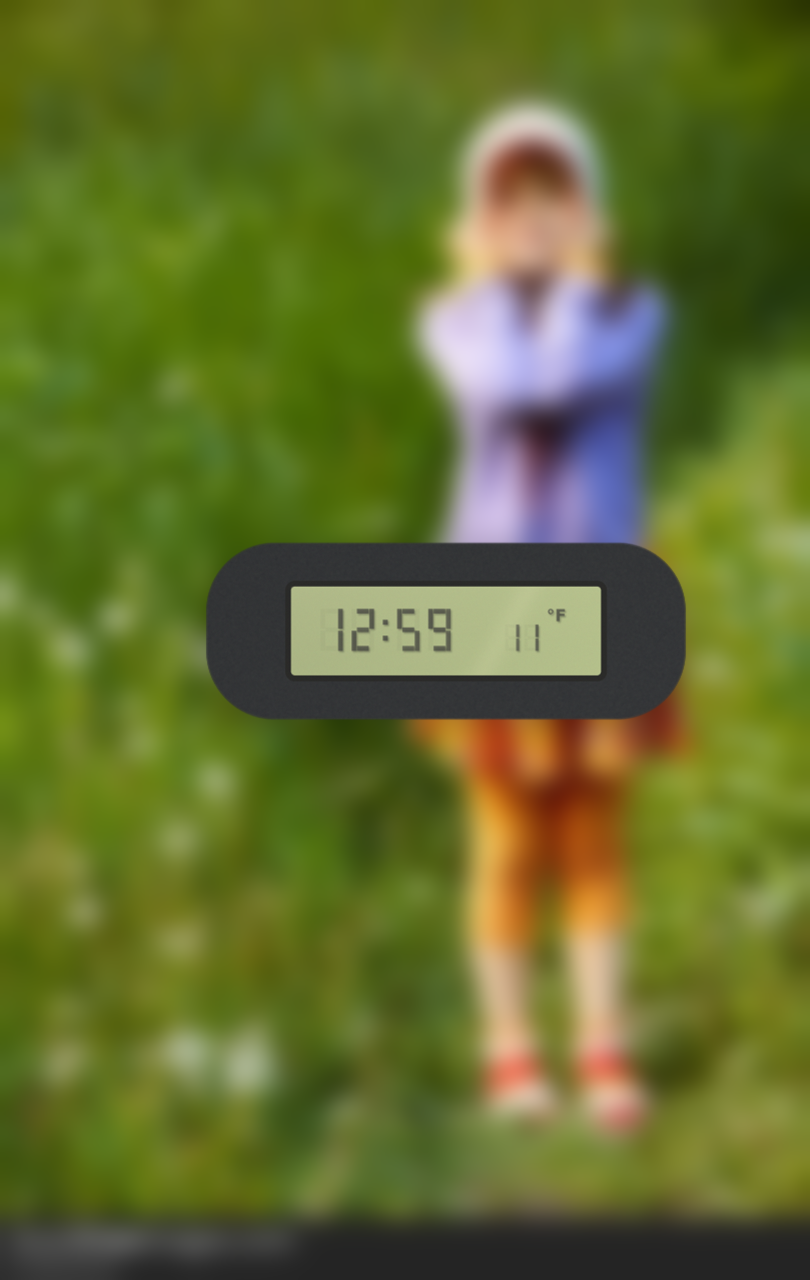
12:59
